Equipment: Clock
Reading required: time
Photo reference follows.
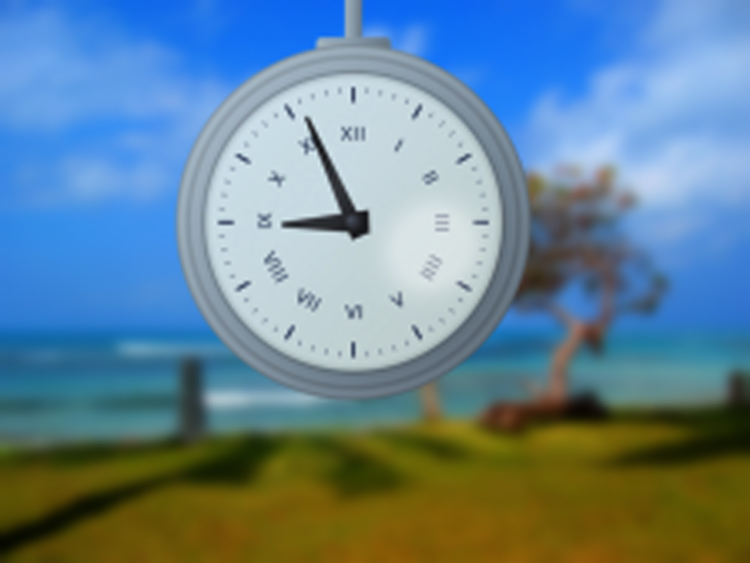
8:56
